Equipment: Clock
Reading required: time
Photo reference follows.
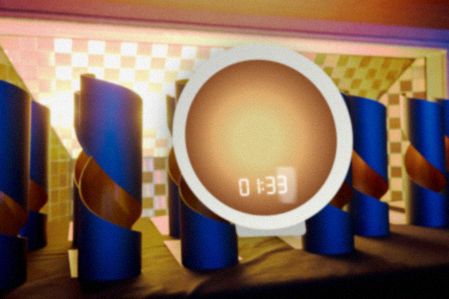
1:33
